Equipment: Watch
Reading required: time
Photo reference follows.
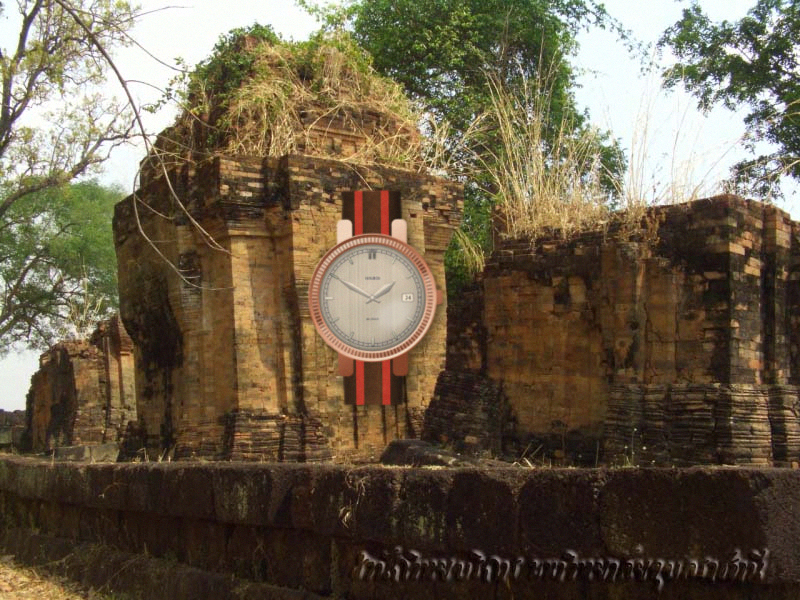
1:50
